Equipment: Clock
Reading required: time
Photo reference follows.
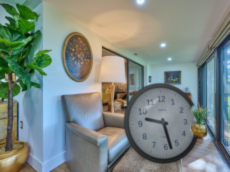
9:28
